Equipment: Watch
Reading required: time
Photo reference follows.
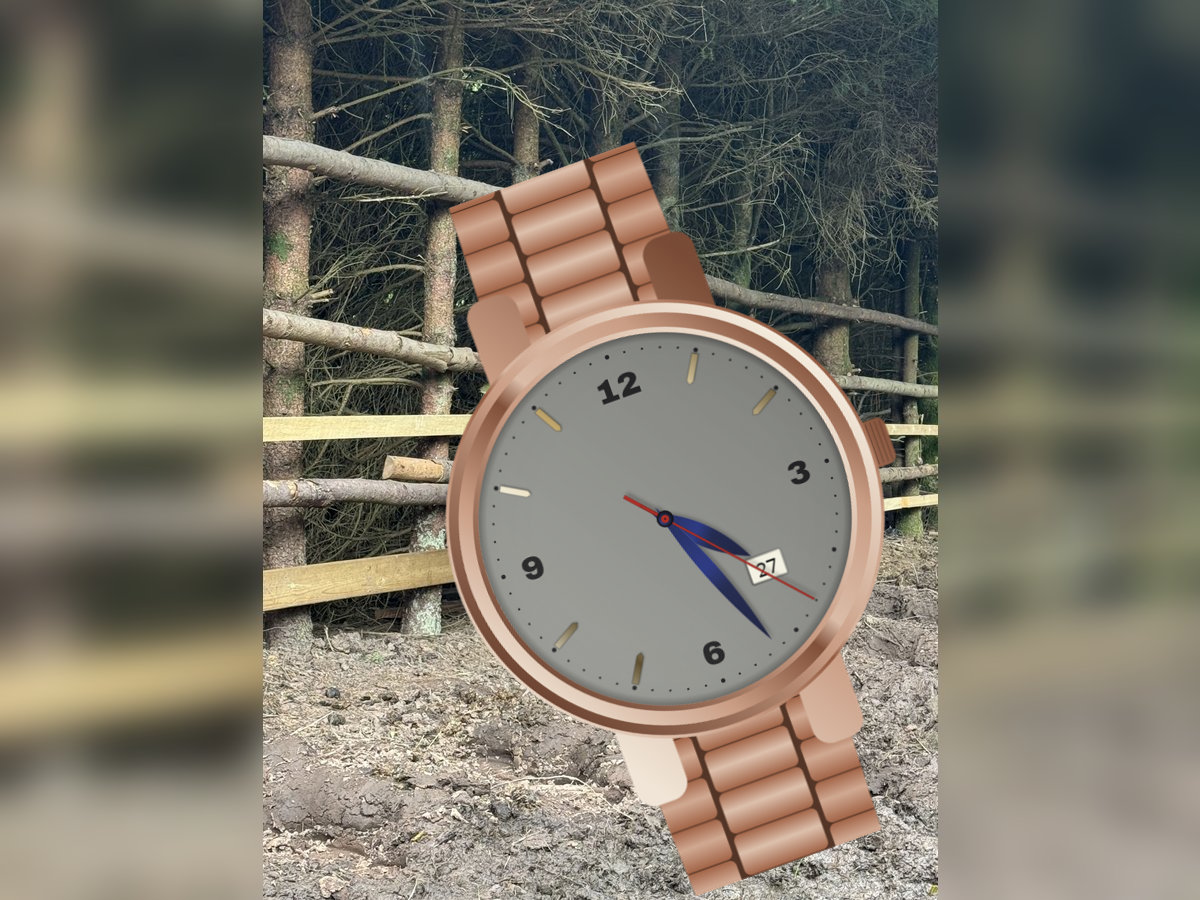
4:26:23
